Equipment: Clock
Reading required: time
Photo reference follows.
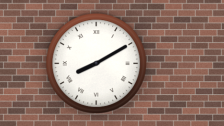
8:10
